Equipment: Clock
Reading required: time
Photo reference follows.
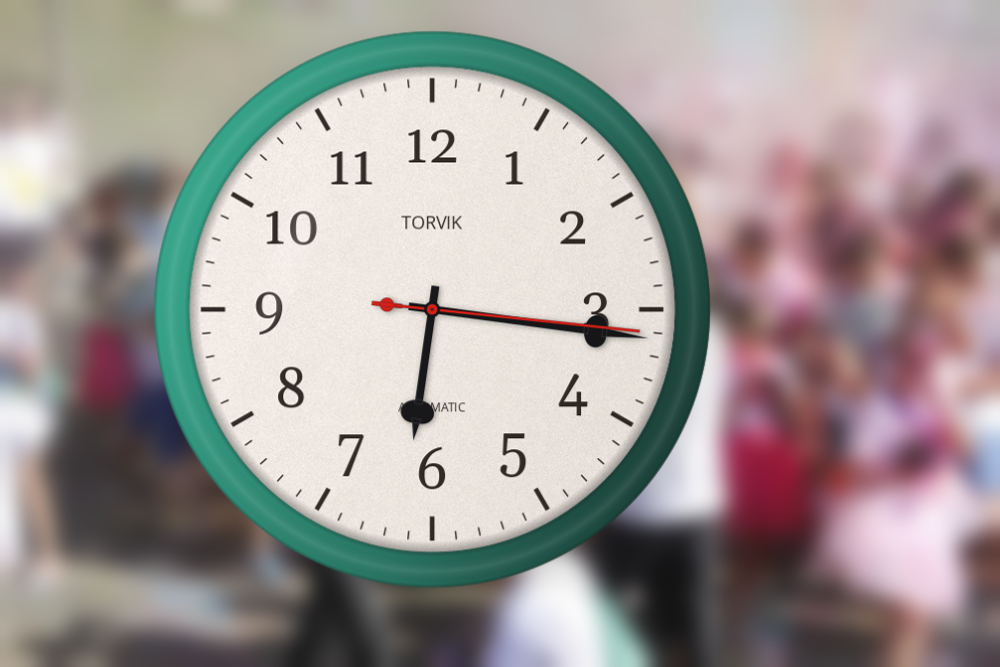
6:16:16
